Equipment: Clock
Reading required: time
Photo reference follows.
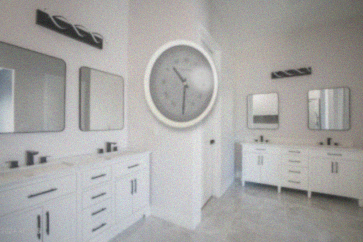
10:30
